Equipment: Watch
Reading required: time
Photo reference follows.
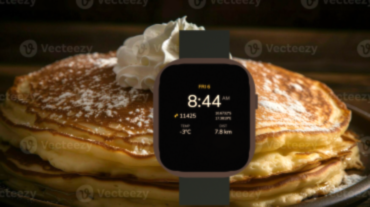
8:44
